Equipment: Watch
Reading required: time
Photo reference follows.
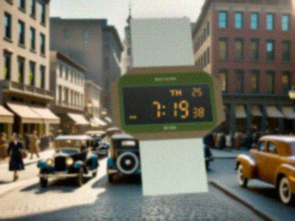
7:19
